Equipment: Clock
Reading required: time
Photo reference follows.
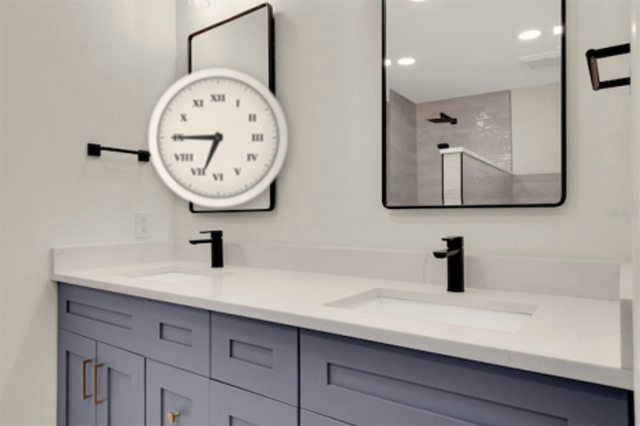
6:45
